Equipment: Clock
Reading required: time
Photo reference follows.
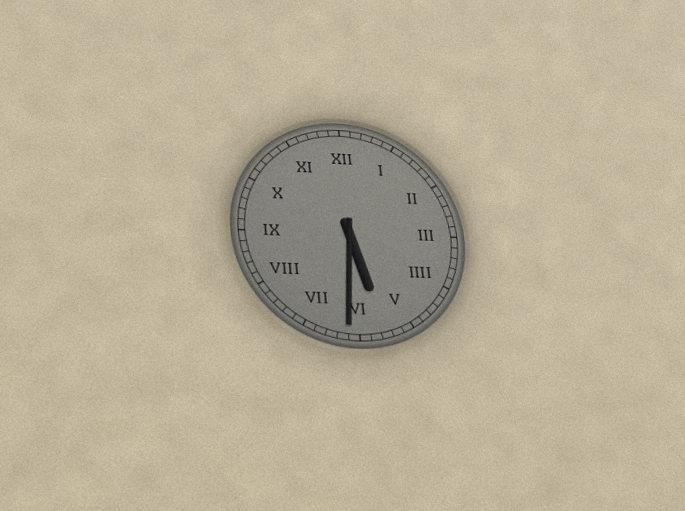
5:31
